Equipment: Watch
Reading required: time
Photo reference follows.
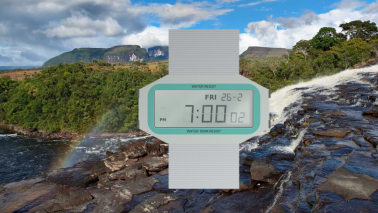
7:00:02
